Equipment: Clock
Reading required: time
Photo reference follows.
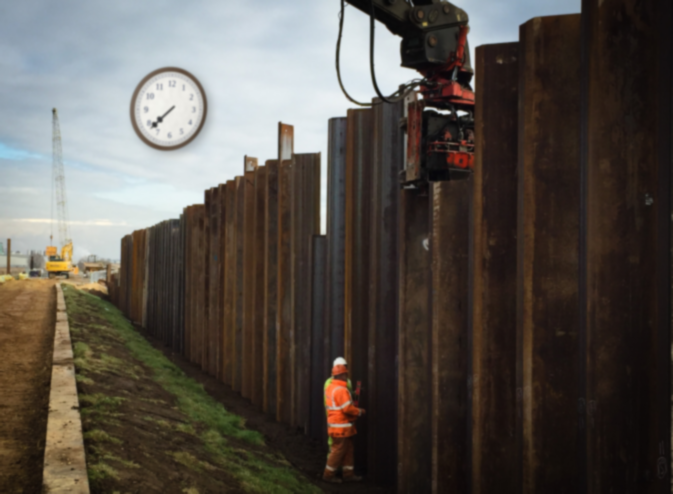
7:38
